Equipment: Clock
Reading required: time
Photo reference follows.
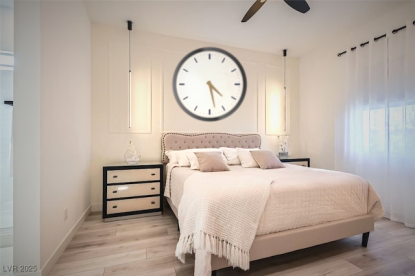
4:28
